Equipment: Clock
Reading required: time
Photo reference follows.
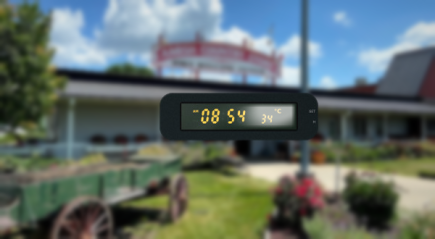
8:54
